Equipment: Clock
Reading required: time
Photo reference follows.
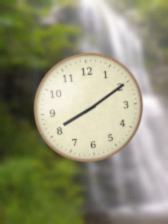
8:10
